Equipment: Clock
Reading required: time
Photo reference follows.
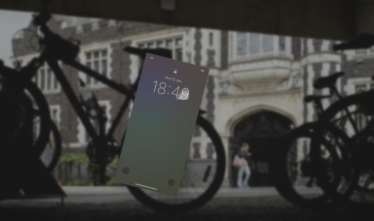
18:49
